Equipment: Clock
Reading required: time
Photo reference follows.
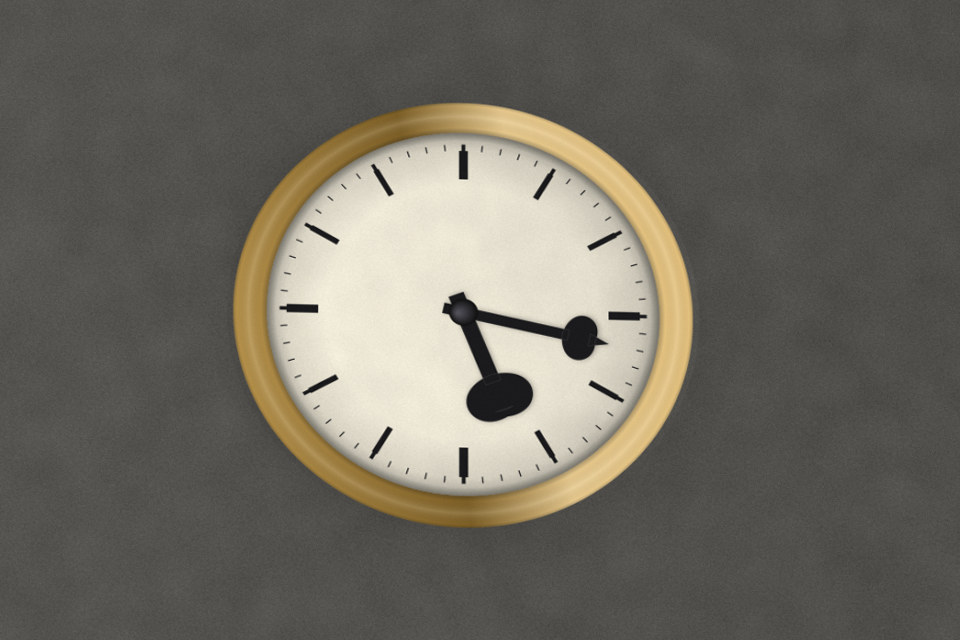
5:17
